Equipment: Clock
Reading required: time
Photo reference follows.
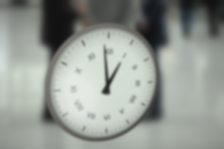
12:59
